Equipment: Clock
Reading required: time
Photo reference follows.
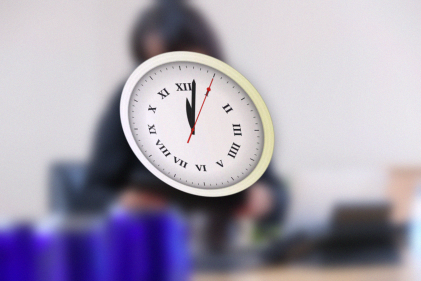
12:02:05
